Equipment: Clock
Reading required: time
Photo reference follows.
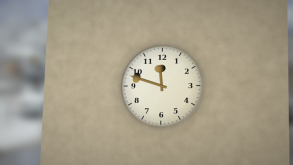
11:48
